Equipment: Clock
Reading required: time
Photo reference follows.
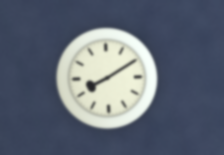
8:10
